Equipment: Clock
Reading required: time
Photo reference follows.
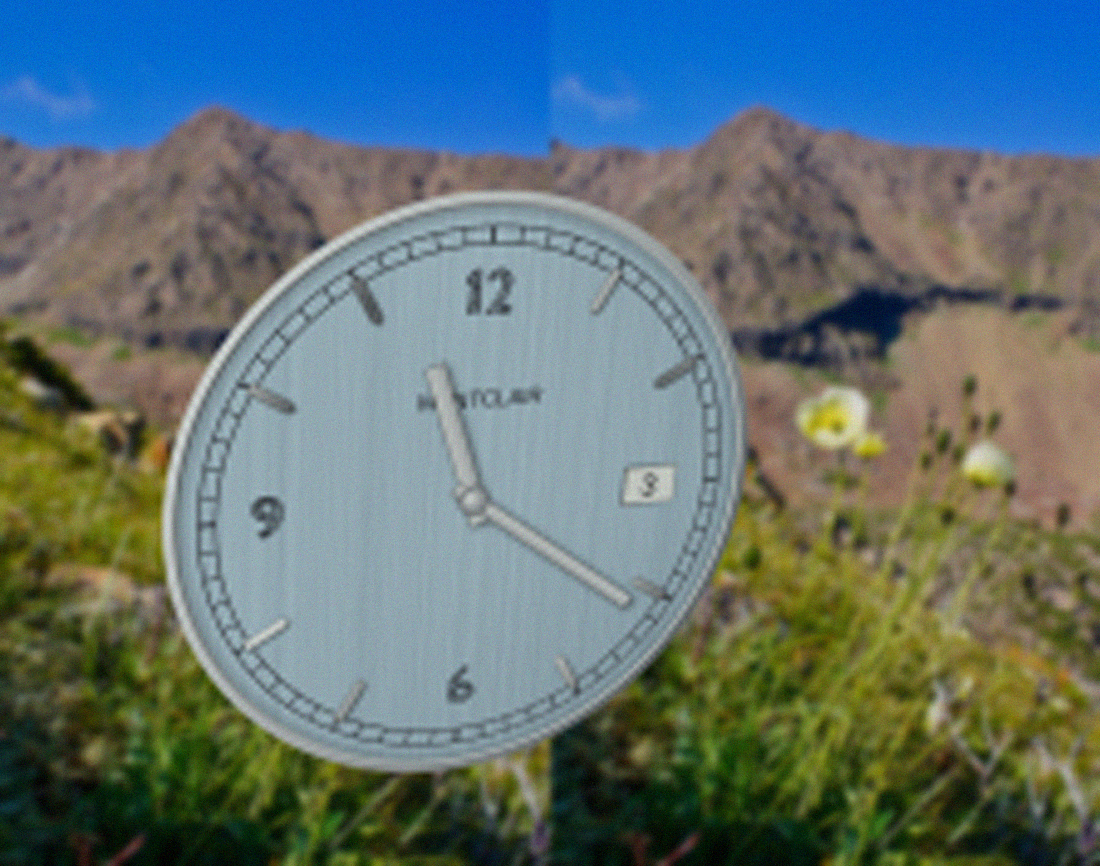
11:21
